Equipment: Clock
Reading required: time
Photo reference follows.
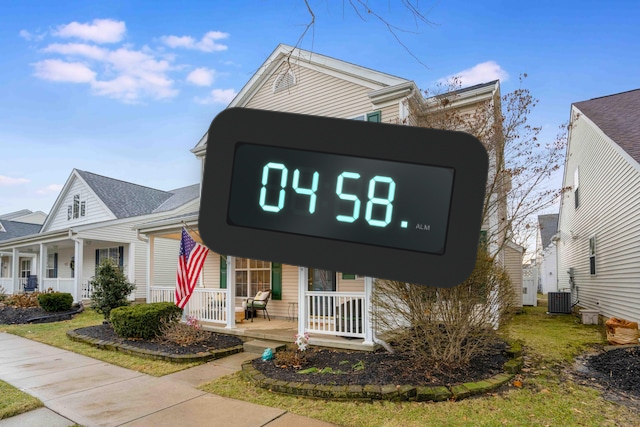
4:58
